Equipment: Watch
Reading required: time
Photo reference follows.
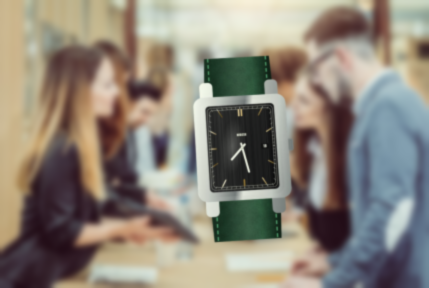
7:28
